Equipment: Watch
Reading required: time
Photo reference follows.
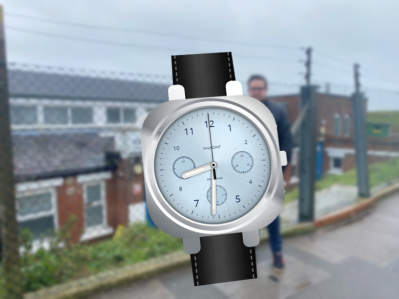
8:31
